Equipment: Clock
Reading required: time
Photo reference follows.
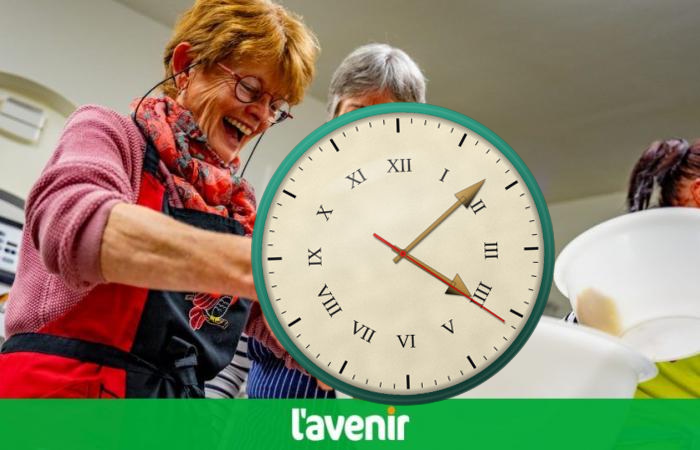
4:08:21
